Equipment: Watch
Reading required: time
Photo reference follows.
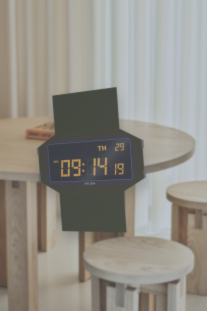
9:14:19
